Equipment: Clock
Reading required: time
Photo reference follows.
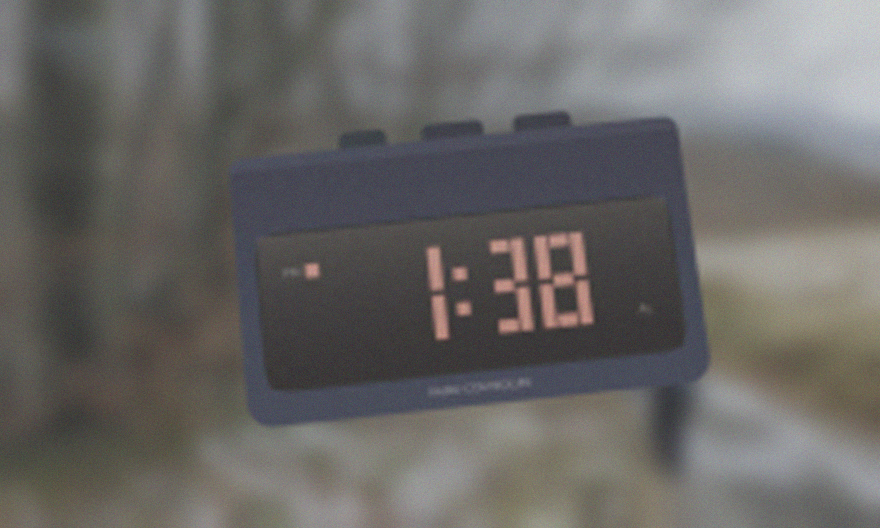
1:38
